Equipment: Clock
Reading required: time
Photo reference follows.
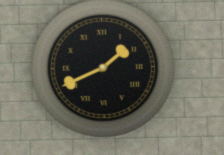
1:41
